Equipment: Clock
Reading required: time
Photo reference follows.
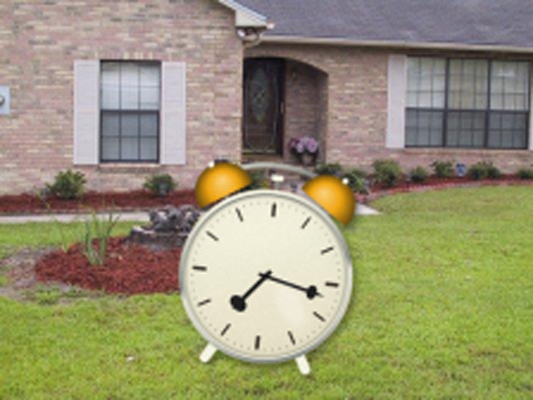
7:17
